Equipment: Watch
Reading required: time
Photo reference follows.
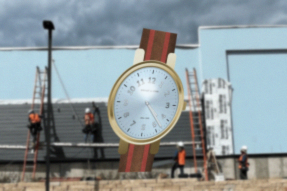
4:23
